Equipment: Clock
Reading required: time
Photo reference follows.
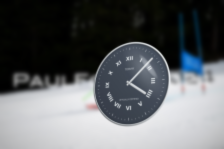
4:08
